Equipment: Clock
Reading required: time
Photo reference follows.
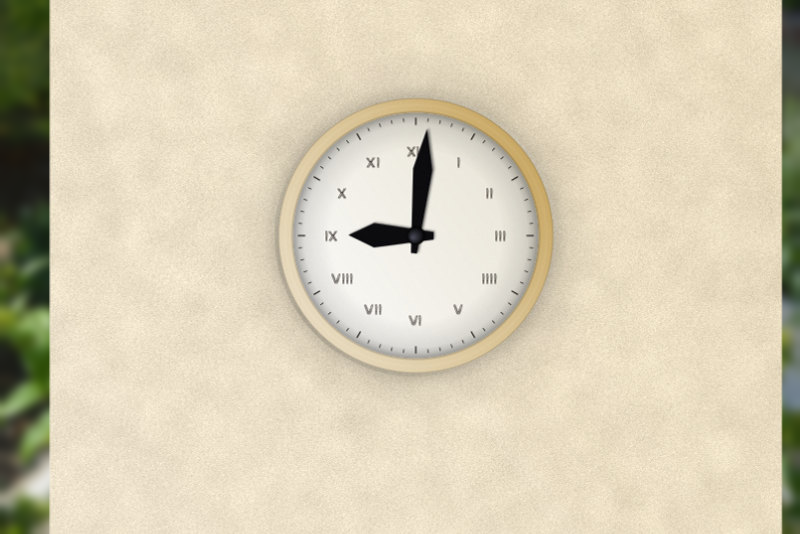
9:01
